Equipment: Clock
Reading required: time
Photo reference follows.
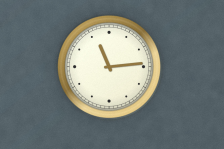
11:14
